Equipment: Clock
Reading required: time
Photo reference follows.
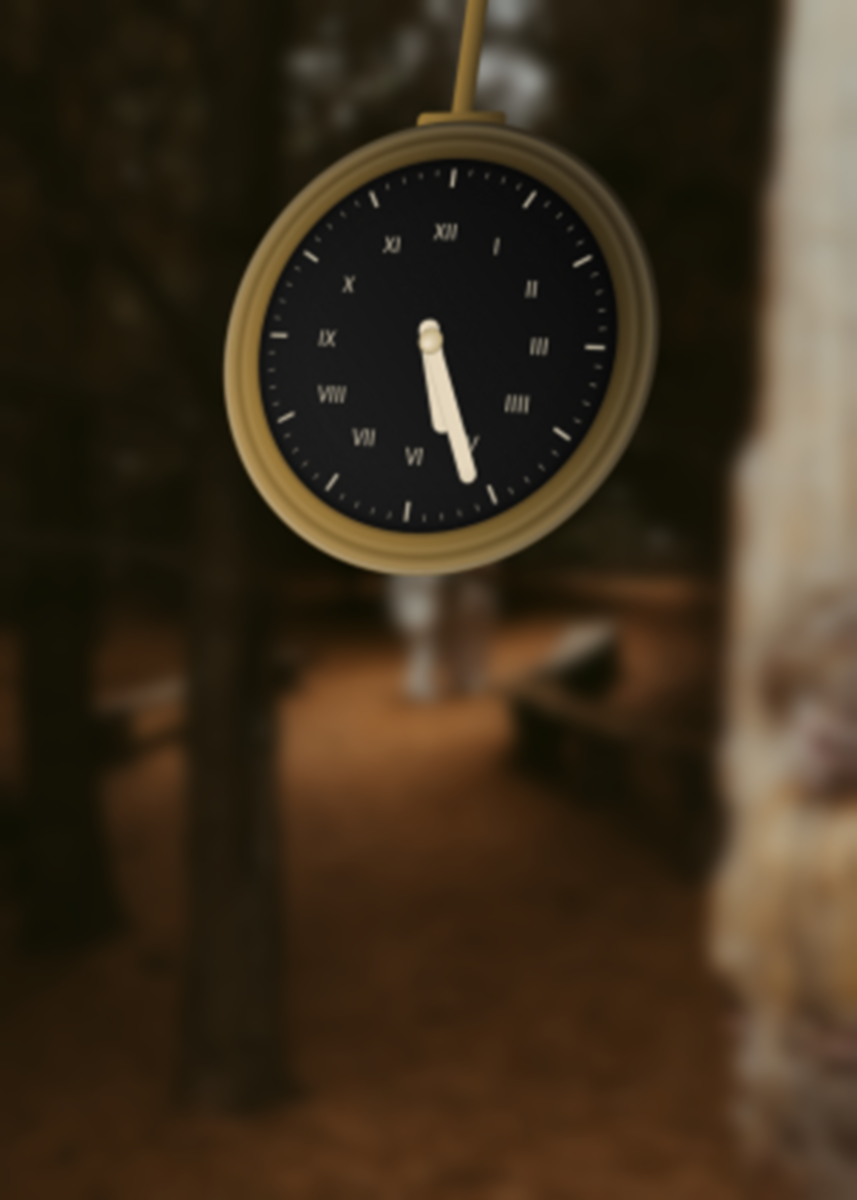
5:26
